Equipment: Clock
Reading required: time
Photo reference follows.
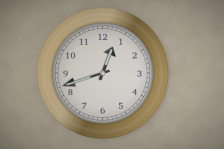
12:42
